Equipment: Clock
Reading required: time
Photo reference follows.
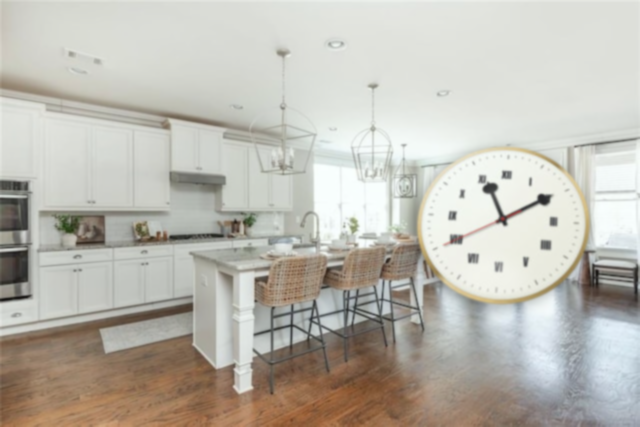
11:09:40
